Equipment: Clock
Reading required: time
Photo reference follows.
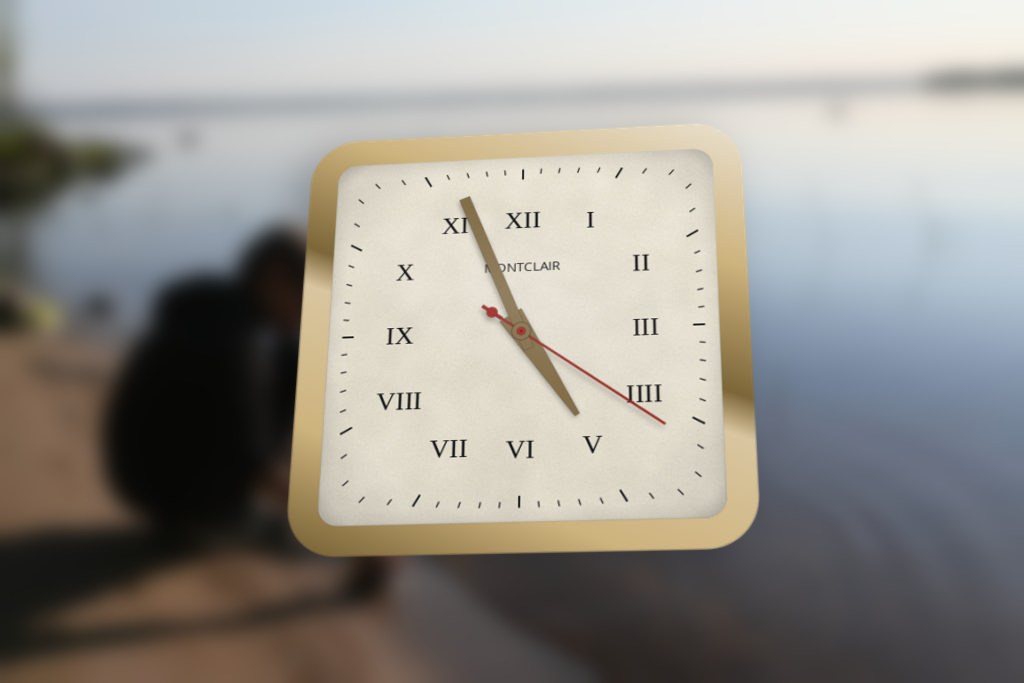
4:56:21
